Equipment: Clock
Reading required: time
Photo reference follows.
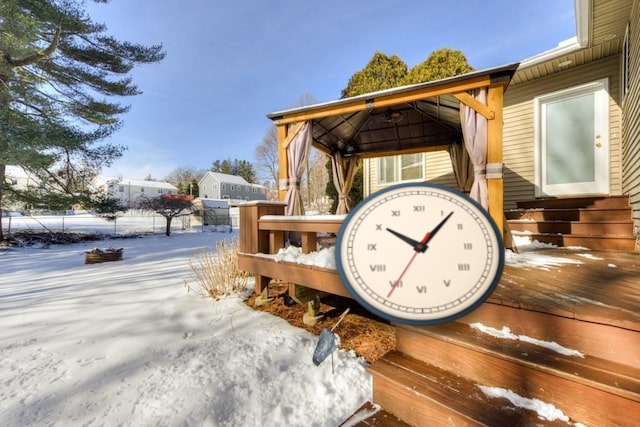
10:06:35
